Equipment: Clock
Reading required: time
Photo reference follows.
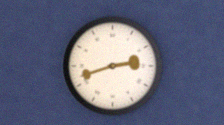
2:42
